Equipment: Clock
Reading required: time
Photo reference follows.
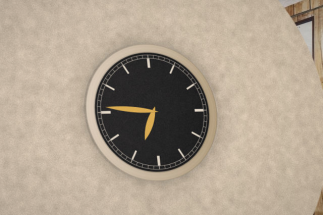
6:46
